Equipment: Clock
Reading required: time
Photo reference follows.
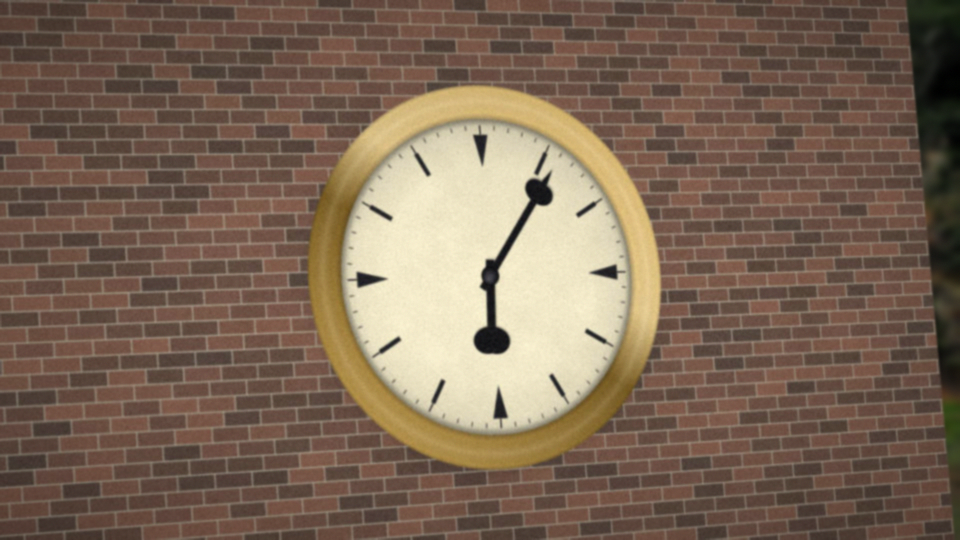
6:06
